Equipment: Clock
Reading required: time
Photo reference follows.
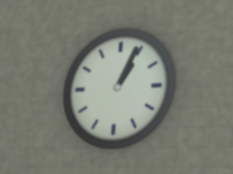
1:04
